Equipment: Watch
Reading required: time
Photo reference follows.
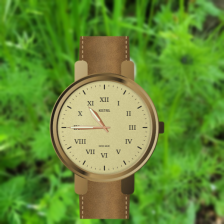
10:45
